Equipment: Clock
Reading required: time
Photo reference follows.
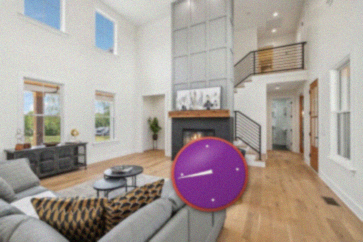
8:44
